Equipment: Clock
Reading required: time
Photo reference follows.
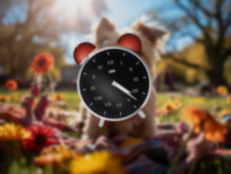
4:23
